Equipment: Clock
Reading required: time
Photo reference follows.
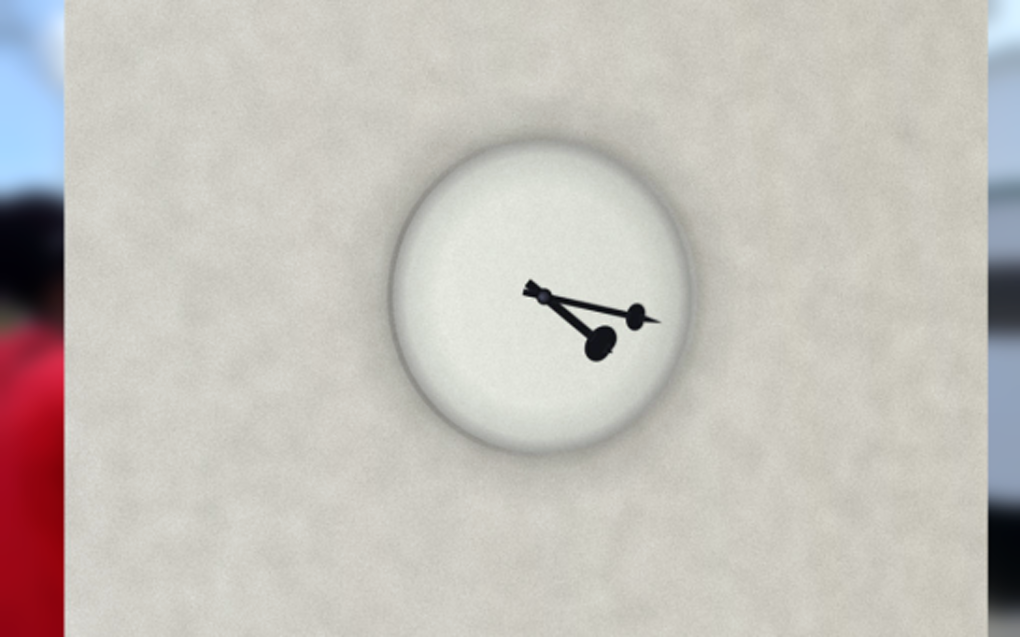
4:17
